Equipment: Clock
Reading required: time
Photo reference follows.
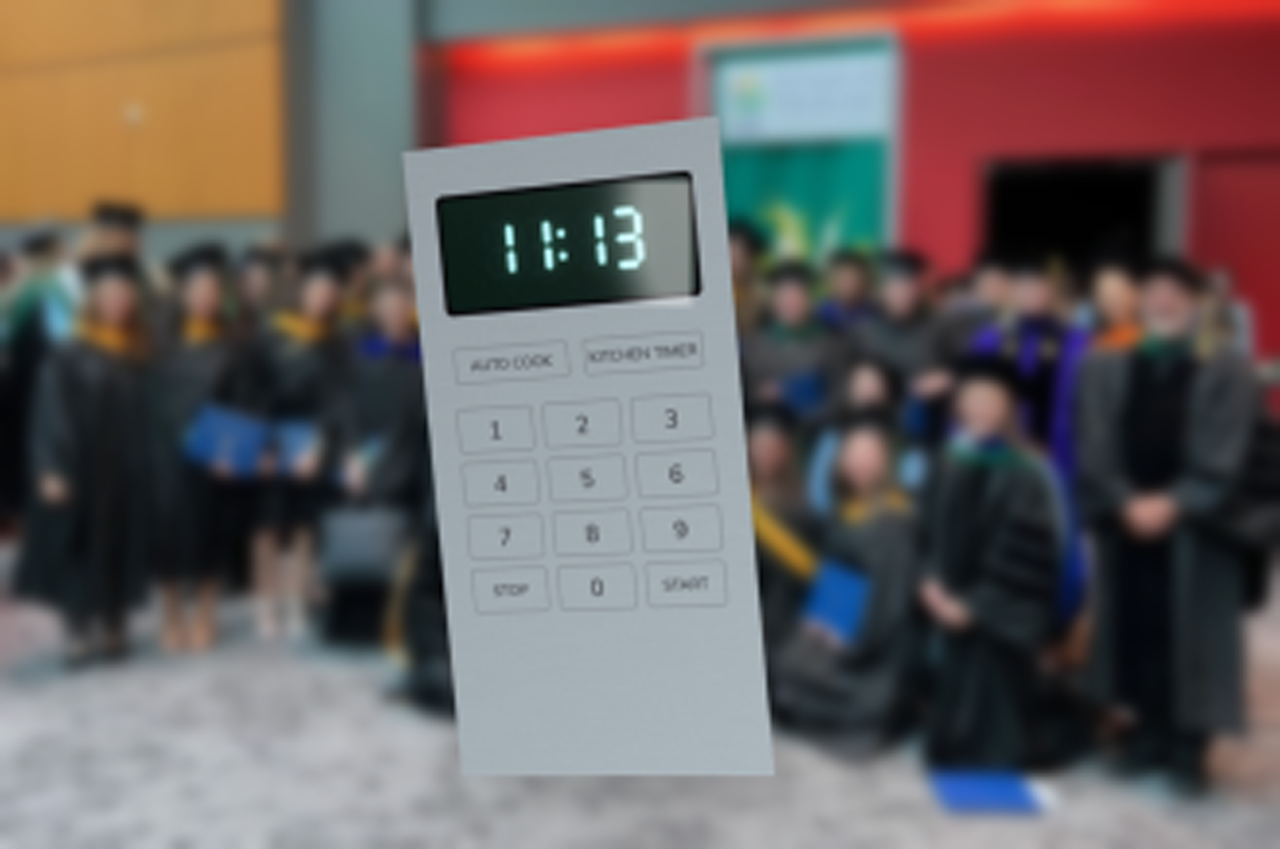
11:13
